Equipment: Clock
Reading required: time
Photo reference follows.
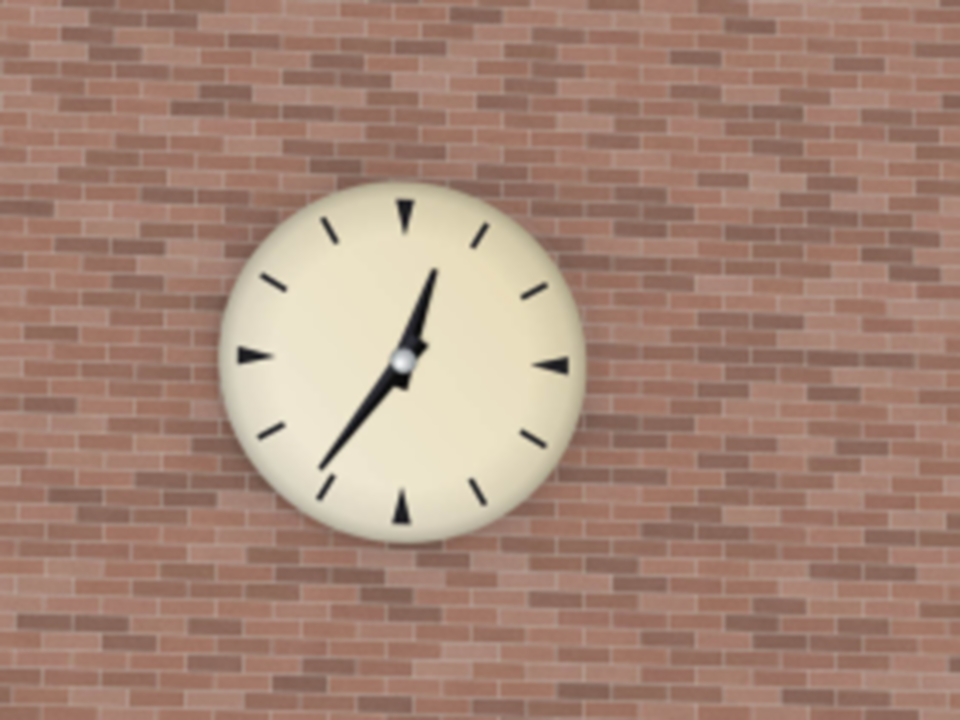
12:36
